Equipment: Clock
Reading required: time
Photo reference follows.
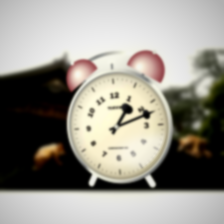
1:12
